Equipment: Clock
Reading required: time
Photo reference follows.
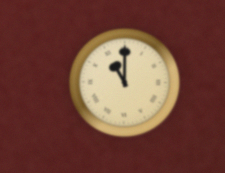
11:00
